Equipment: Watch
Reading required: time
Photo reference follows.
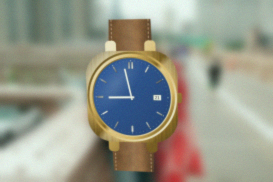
8:58
